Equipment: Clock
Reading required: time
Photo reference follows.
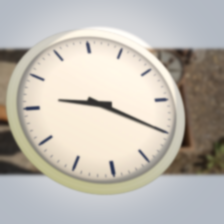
9:20
